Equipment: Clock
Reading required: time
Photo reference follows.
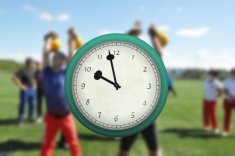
9:58
